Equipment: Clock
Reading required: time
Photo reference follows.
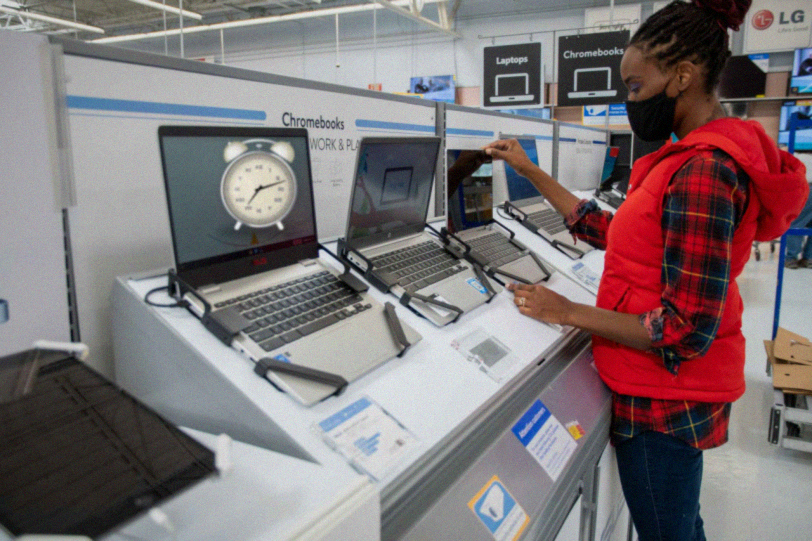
7:12
